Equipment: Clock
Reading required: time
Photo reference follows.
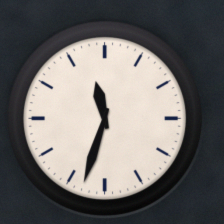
11:33
